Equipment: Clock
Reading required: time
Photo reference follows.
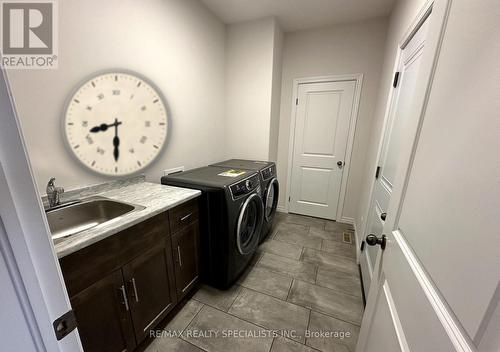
8:30
